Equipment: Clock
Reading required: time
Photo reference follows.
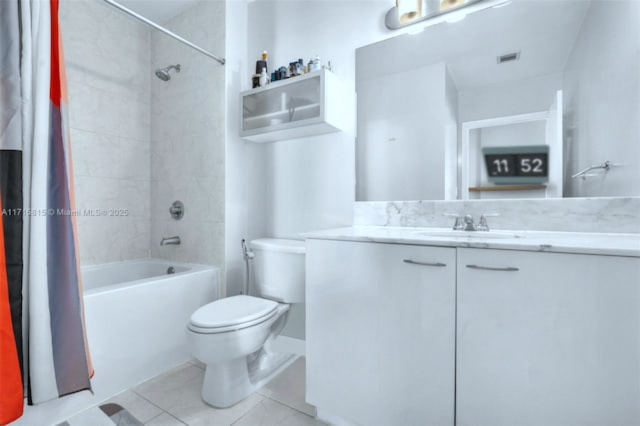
11:52
